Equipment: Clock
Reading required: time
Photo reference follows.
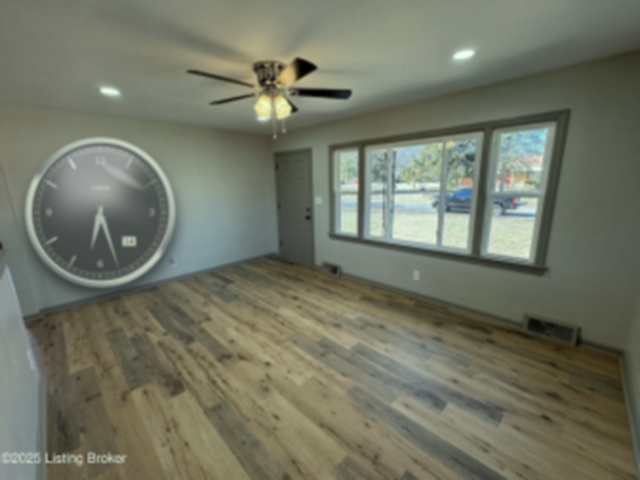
6:27
